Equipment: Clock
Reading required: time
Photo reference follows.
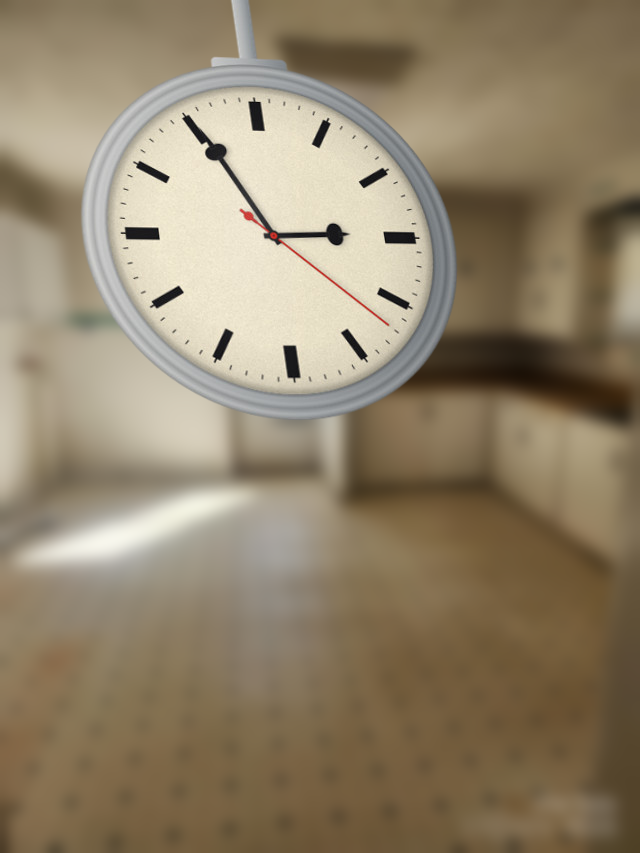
2:55:22
